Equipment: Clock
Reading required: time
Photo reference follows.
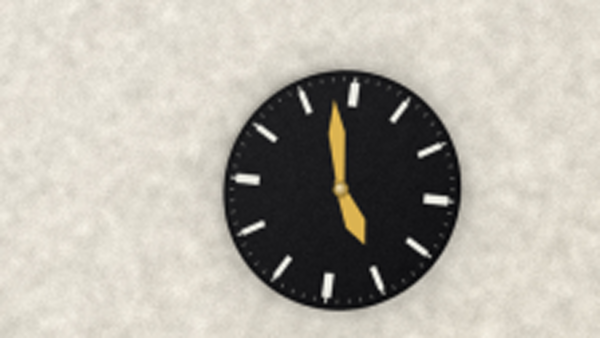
4:58
